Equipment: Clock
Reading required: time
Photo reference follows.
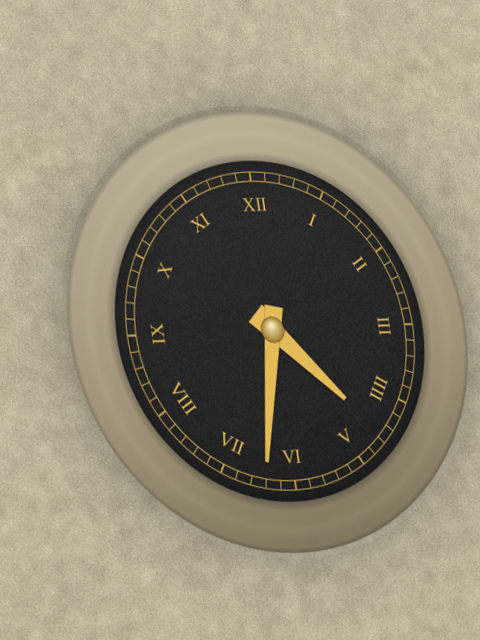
4:32
